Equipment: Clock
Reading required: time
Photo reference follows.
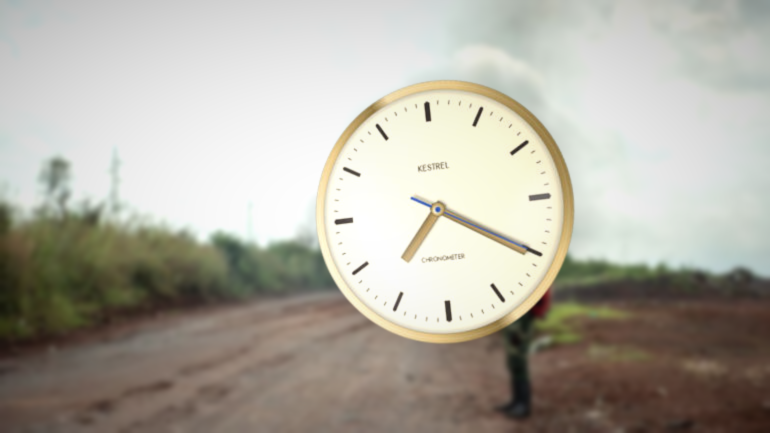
7:20:20
